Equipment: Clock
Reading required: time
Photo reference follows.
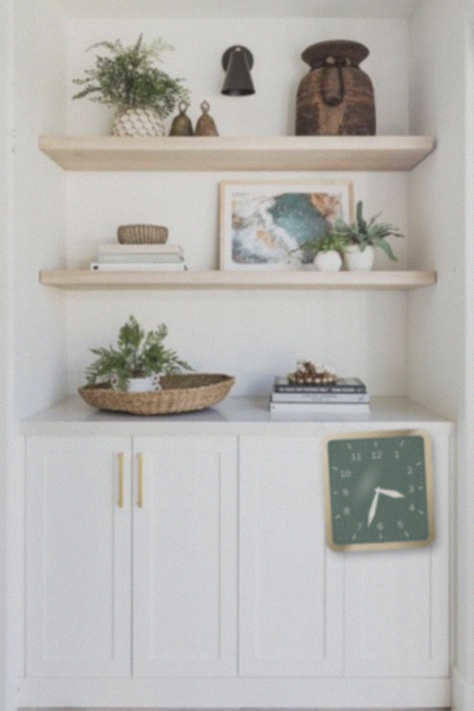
3:33
